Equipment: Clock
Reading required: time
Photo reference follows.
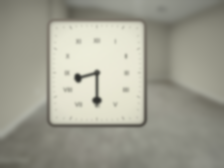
8:30
